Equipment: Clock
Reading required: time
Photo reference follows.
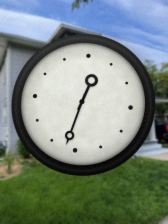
12:32
